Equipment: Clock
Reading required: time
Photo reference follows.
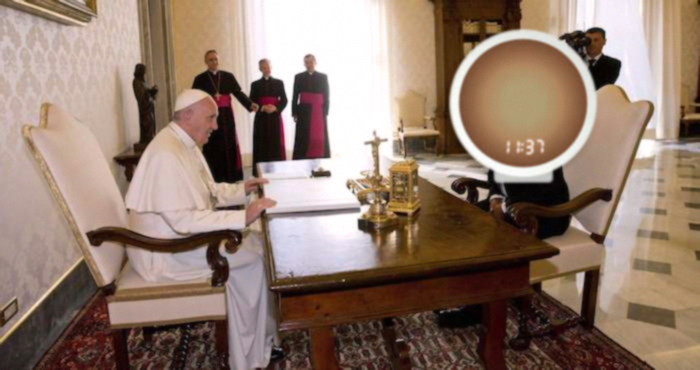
11:37
